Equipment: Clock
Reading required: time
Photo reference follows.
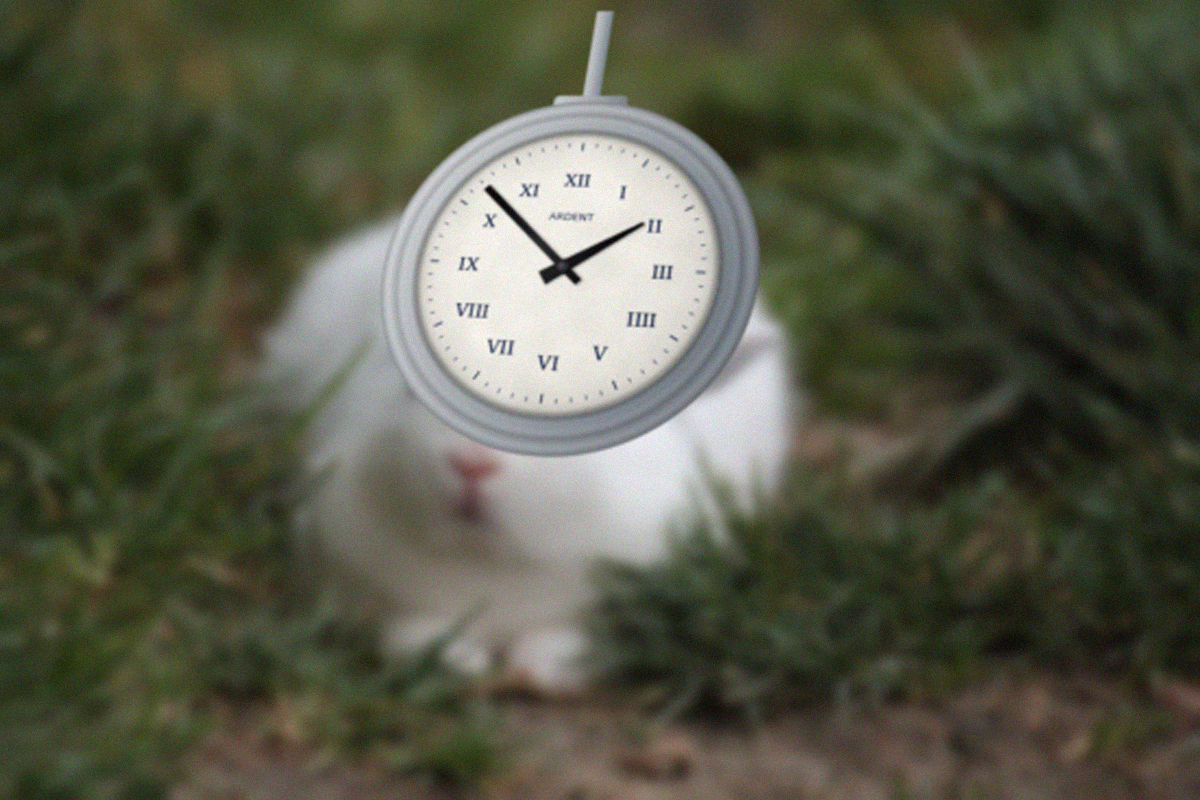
1:52
